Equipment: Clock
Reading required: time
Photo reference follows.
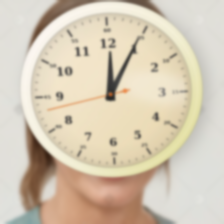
12:04:43
